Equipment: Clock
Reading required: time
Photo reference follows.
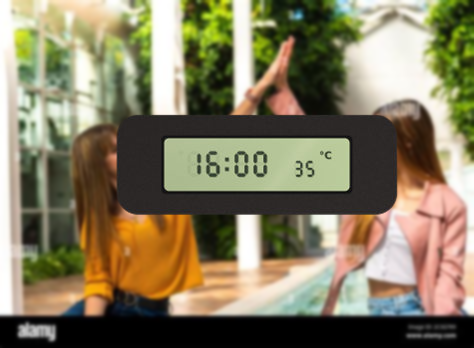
16:00
